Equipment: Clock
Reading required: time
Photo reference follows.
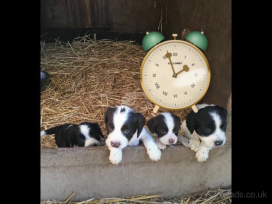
1:57
